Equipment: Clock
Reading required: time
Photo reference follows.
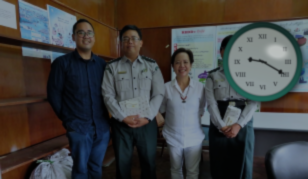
9:20
